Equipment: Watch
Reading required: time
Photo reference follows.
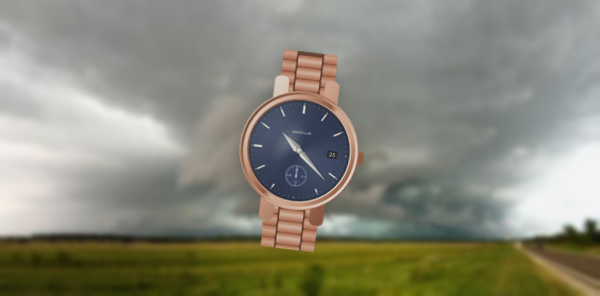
10:22
